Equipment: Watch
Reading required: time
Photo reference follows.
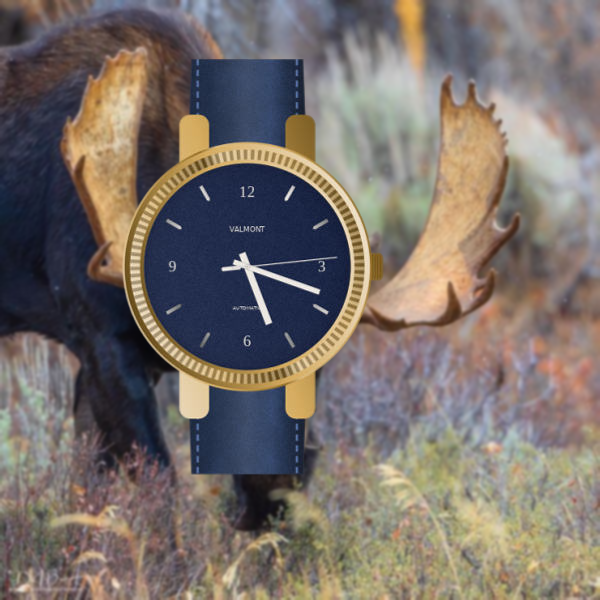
5:18:14
